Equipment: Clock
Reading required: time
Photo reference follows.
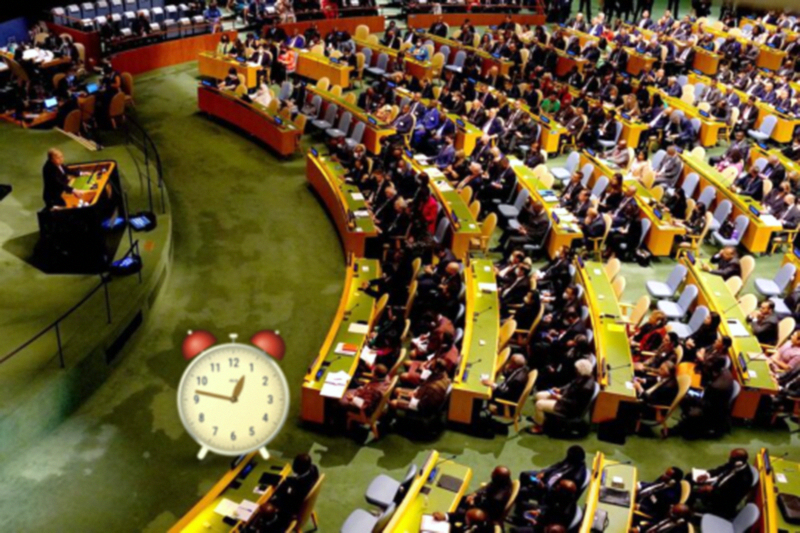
12:47
